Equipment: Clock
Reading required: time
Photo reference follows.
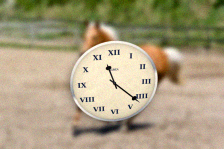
11:22
